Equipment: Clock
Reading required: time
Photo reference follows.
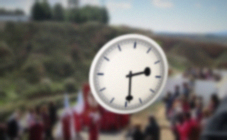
2:29
